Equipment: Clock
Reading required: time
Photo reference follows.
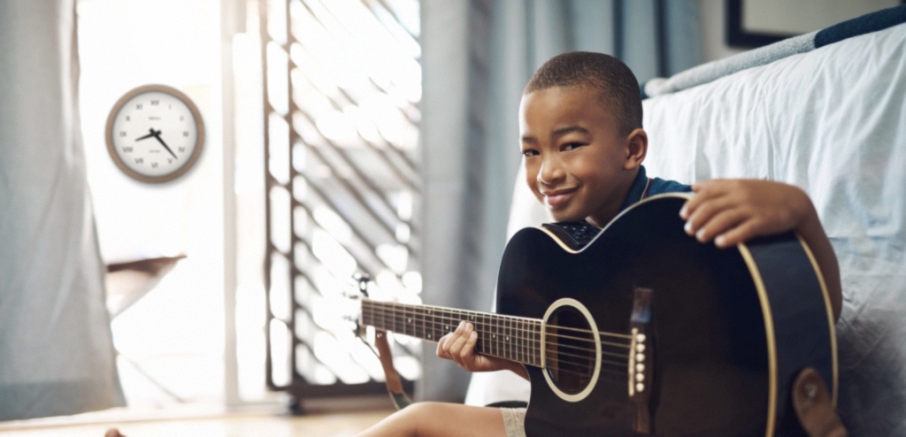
8:23
